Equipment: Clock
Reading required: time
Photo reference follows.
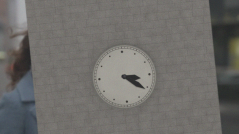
3:21
